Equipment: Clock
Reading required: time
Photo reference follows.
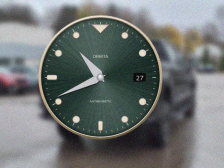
10:41
